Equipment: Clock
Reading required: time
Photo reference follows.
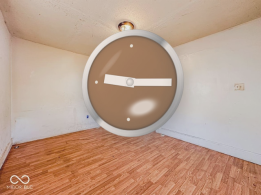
9:15
